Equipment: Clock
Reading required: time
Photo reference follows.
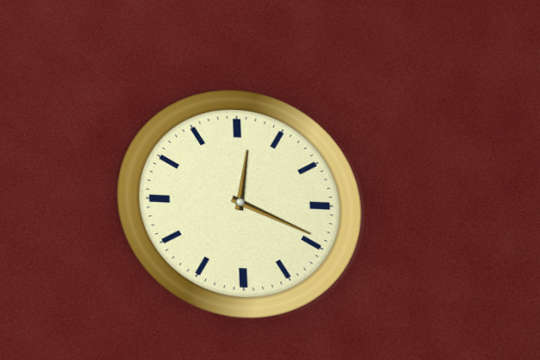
12:19
